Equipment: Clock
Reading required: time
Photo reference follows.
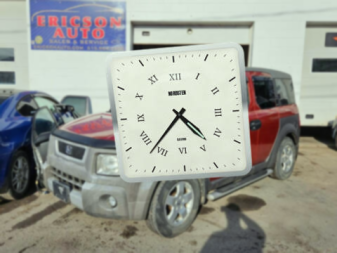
4:37
